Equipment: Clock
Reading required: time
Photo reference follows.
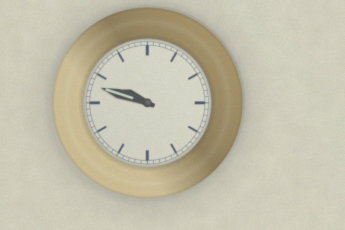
9:48
